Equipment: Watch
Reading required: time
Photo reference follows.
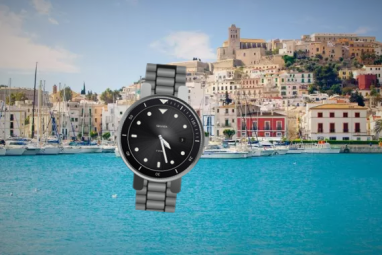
4:27
